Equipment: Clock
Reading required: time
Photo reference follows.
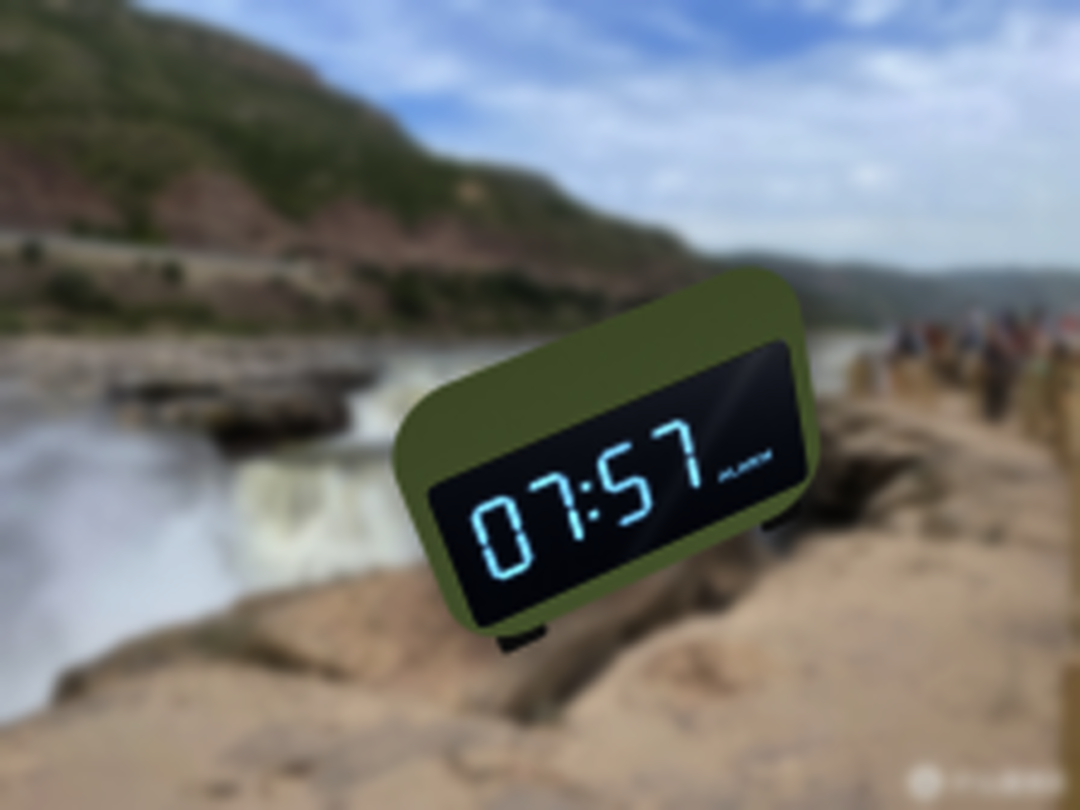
7:57
